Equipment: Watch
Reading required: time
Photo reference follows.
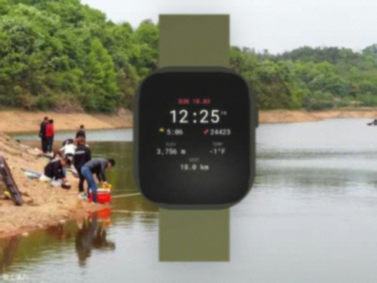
12:25
